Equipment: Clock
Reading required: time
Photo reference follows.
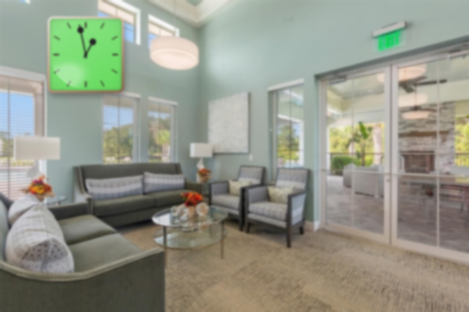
12:58
